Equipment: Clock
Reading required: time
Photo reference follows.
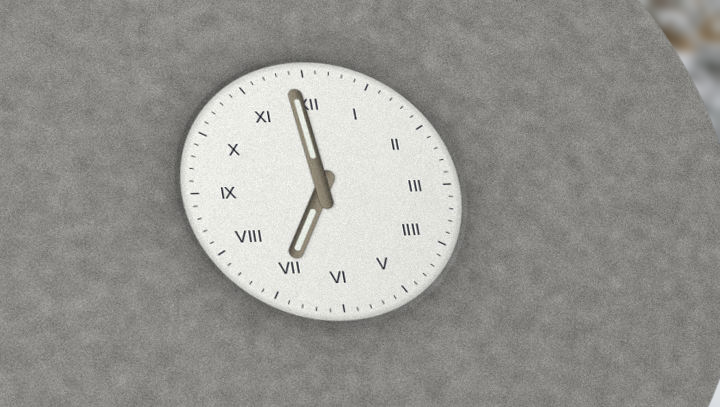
6:59
